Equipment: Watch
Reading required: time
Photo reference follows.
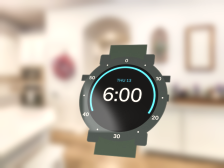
6:00
